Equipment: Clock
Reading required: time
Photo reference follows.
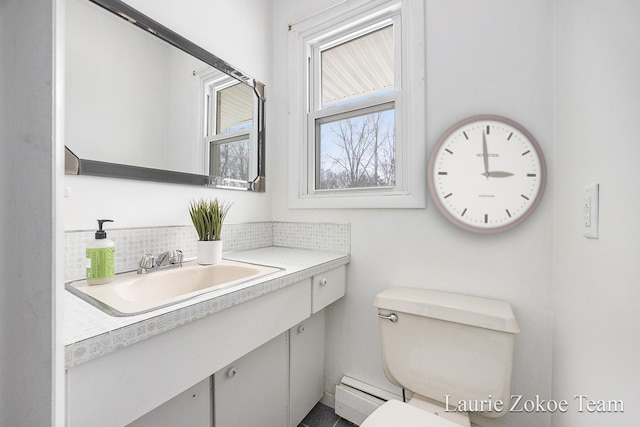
2:59
